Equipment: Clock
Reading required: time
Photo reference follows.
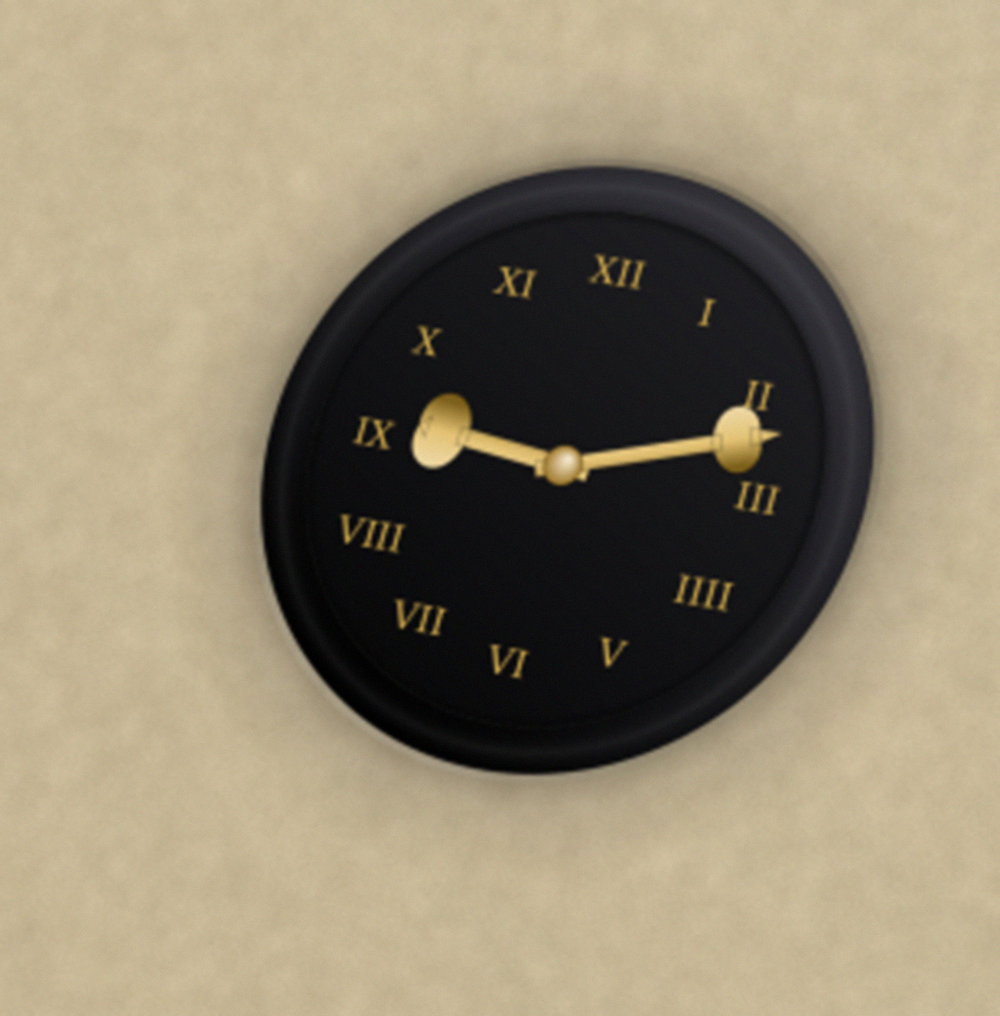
9:12
